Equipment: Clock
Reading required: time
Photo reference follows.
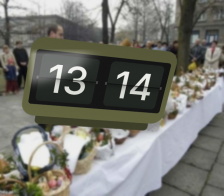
13:14
